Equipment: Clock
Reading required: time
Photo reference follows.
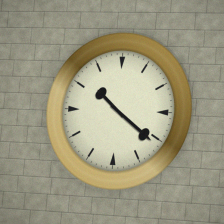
10:21
